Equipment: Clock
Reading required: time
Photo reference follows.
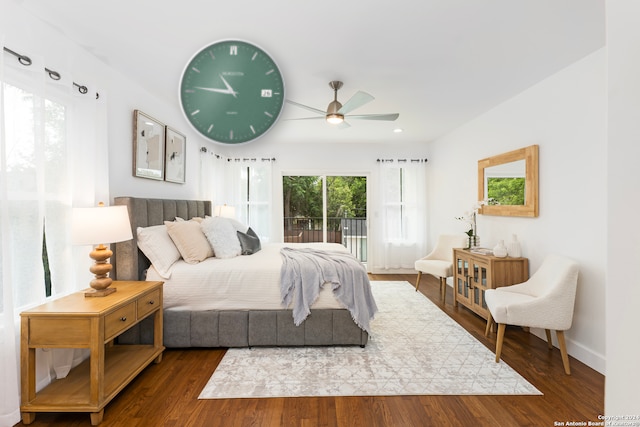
10:46
